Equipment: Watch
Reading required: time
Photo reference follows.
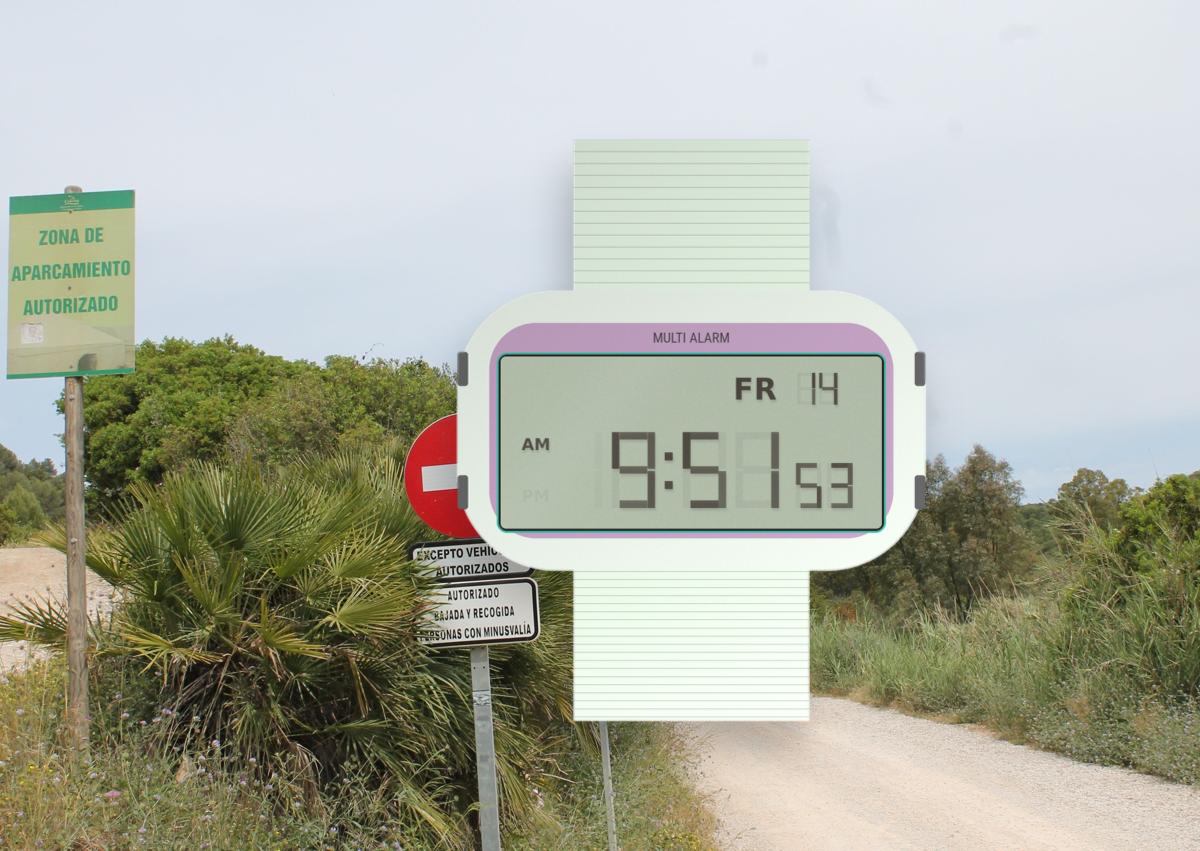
9:51:53
